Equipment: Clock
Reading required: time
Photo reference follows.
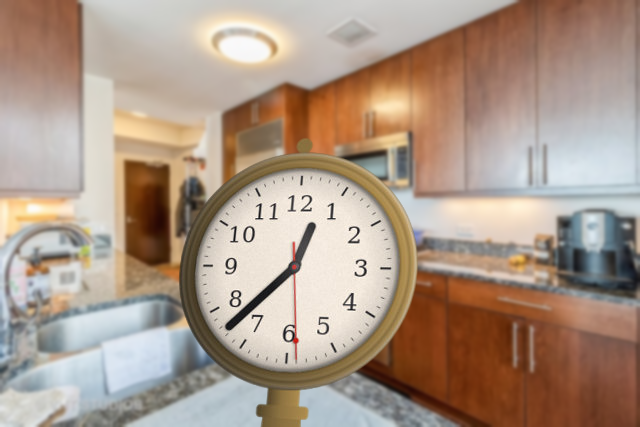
12:37:29
